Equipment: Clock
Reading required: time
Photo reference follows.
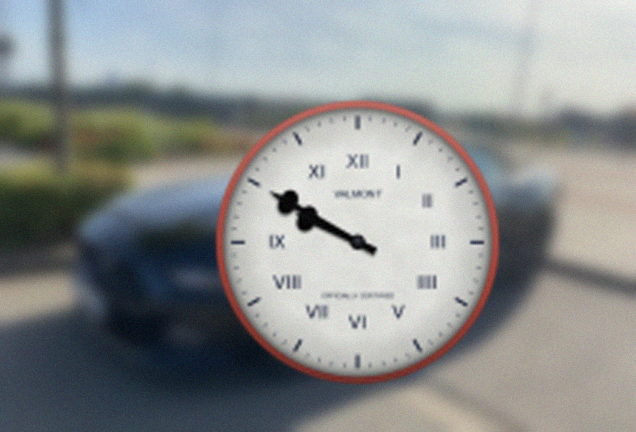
9:50
